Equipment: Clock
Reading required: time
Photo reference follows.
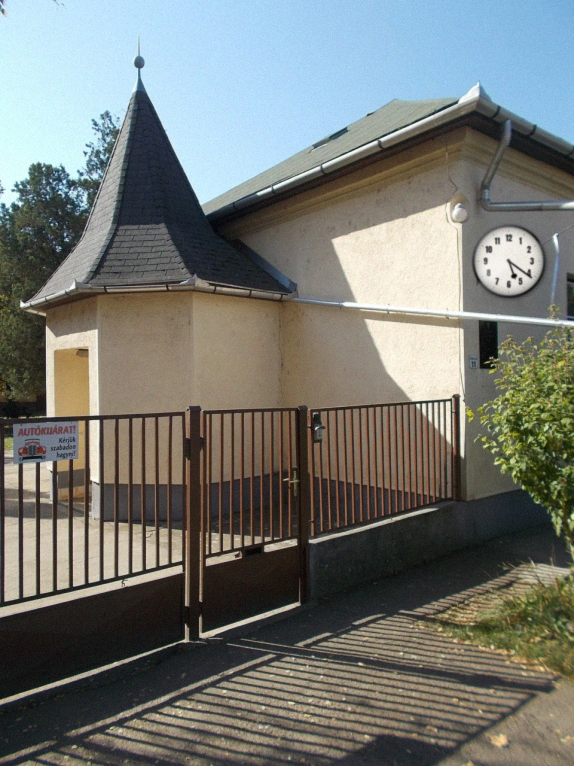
5:21
